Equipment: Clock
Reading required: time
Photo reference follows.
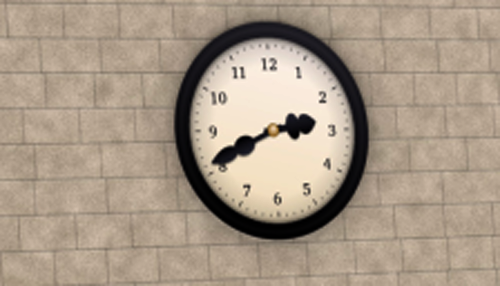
2:41
